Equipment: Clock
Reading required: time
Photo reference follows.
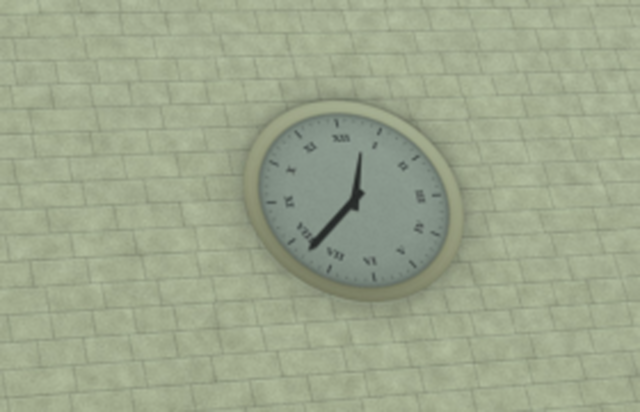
12:38
